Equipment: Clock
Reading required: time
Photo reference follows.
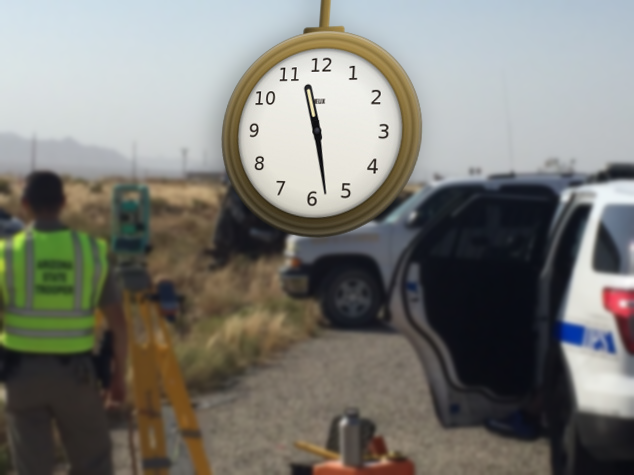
11:28
